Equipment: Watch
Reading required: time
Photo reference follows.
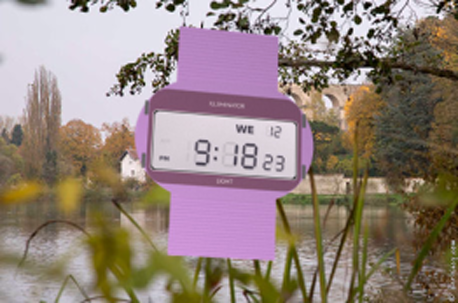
9:18:23
